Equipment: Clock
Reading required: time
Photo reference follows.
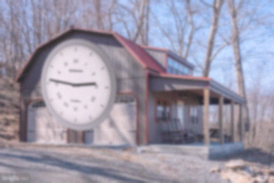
2:46
